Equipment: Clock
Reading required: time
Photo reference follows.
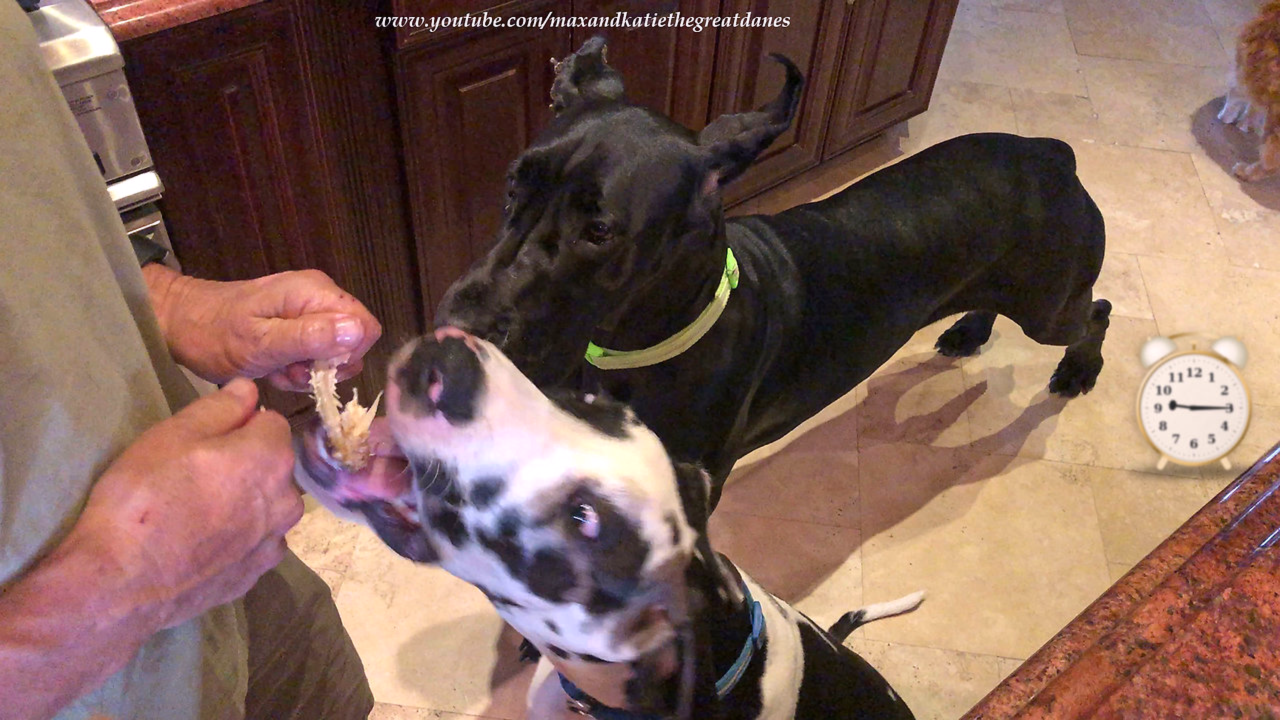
9:15
